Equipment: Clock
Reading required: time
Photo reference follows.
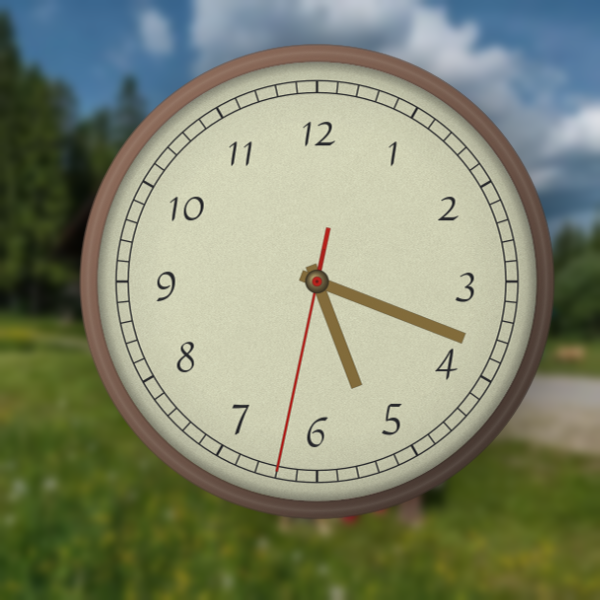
5:18:32
